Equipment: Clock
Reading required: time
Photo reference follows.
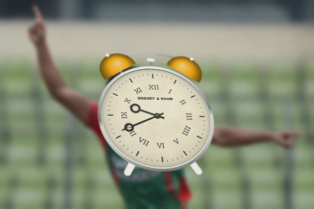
9:41
